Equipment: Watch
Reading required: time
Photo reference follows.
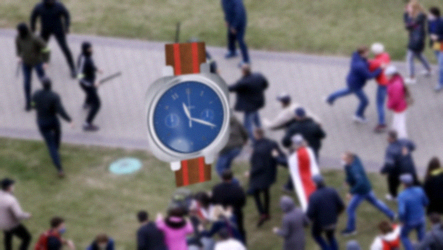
11:19
